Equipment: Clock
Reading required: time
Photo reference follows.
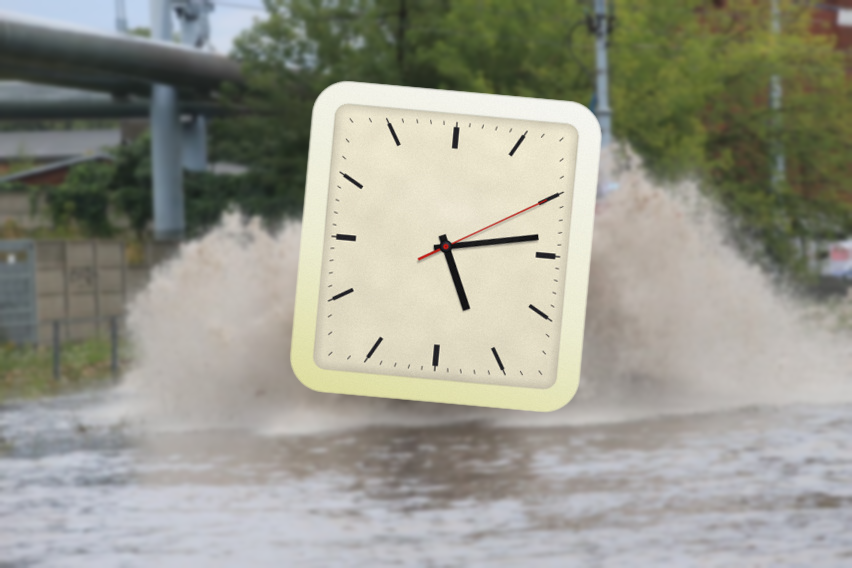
5:13:10
